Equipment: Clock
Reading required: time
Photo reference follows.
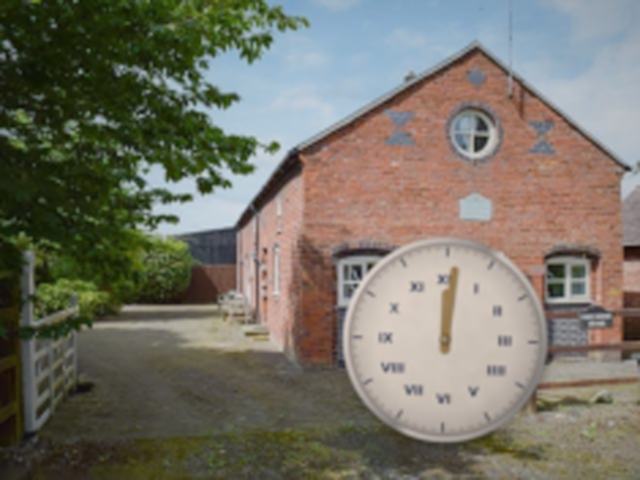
12:01
